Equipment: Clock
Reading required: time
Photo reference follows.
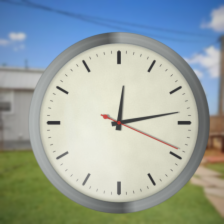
12:13:19
